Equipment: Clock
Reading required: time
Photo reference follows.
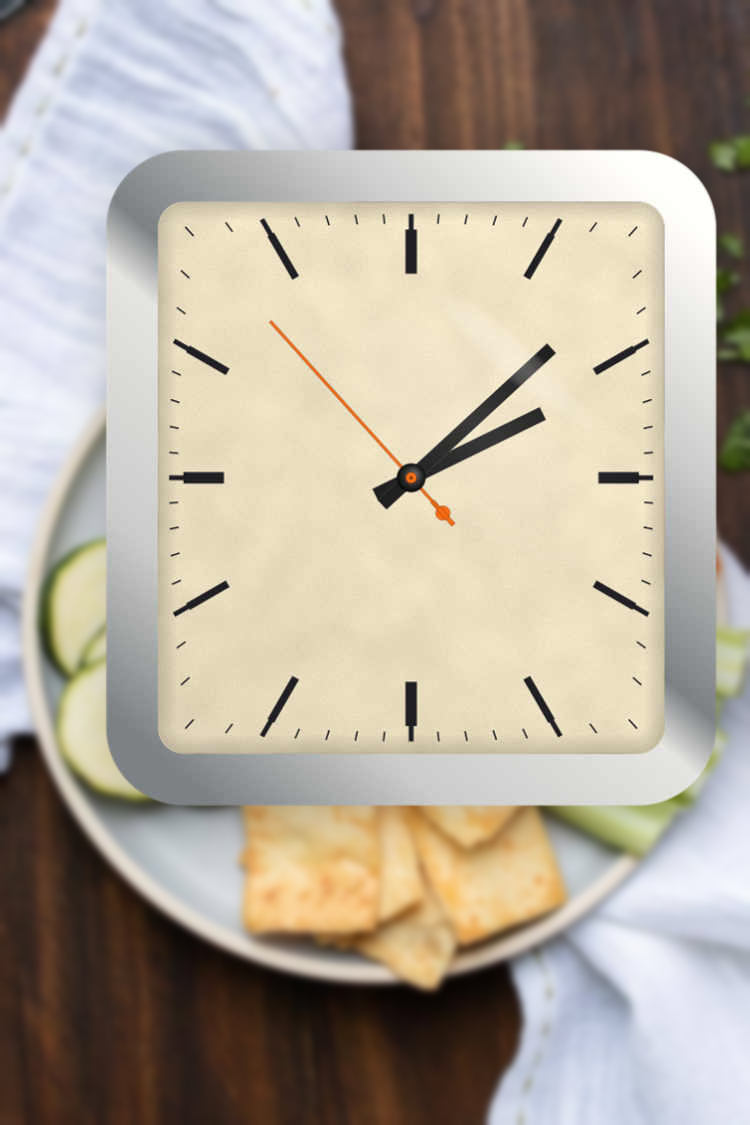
2:07:53
